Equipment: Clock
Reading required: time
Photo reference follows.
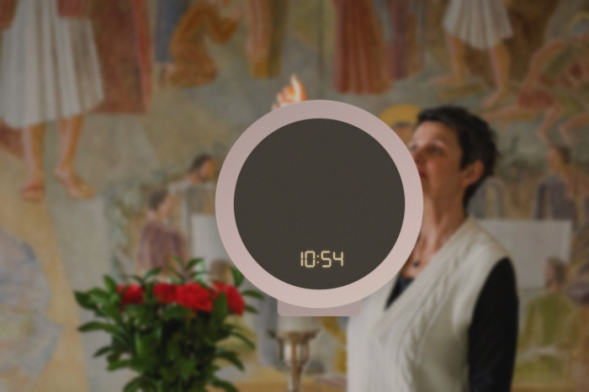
10:54
